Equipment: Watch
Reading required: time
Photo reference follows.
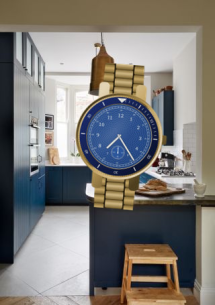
7:24
